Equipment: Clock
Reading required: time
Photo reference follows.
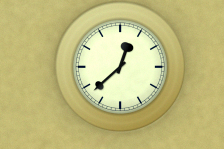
12:38
